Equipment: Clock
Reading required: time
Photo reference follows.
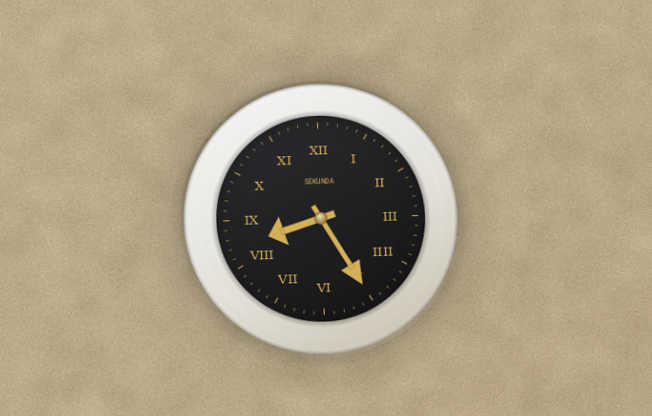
8:25
